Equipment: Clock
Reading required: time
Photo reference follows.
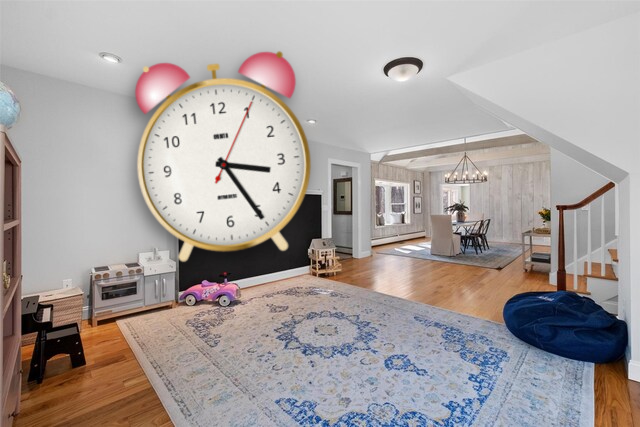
3:25:05
